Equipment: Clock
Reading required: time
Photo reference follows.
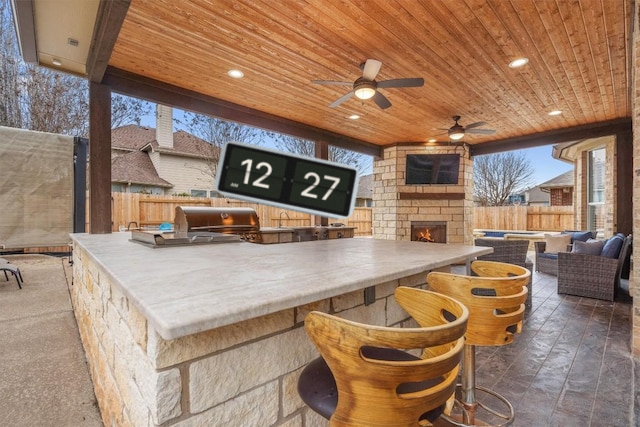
12:27
